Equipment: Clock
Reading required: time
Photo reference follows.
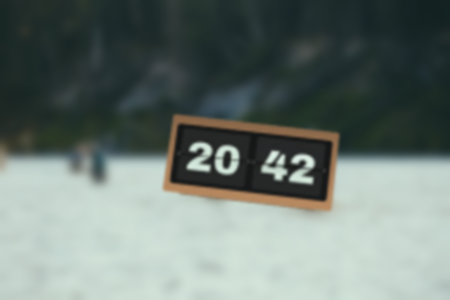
20:42
